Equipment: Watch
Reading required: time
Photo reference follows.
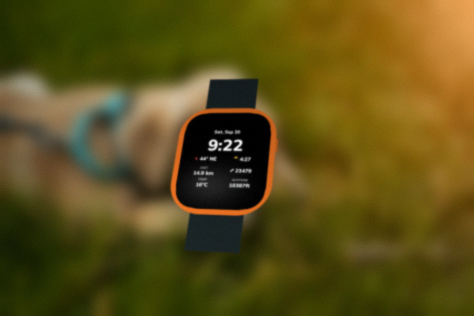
9:22
